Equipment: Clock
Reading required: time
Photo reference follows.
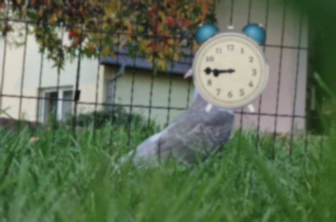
8:45
